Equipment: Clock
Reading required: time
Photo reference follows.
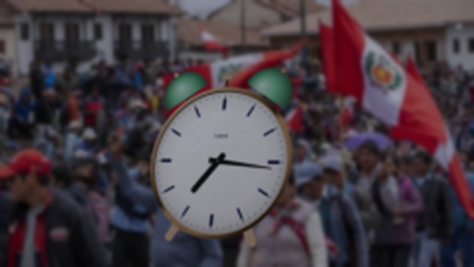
7:16
